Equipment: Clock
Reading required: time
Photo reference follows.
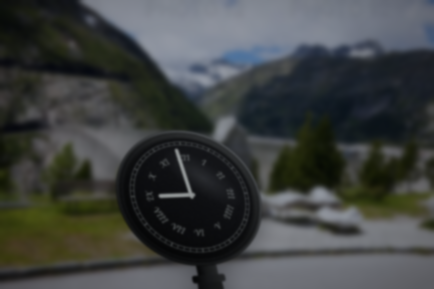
8:59
